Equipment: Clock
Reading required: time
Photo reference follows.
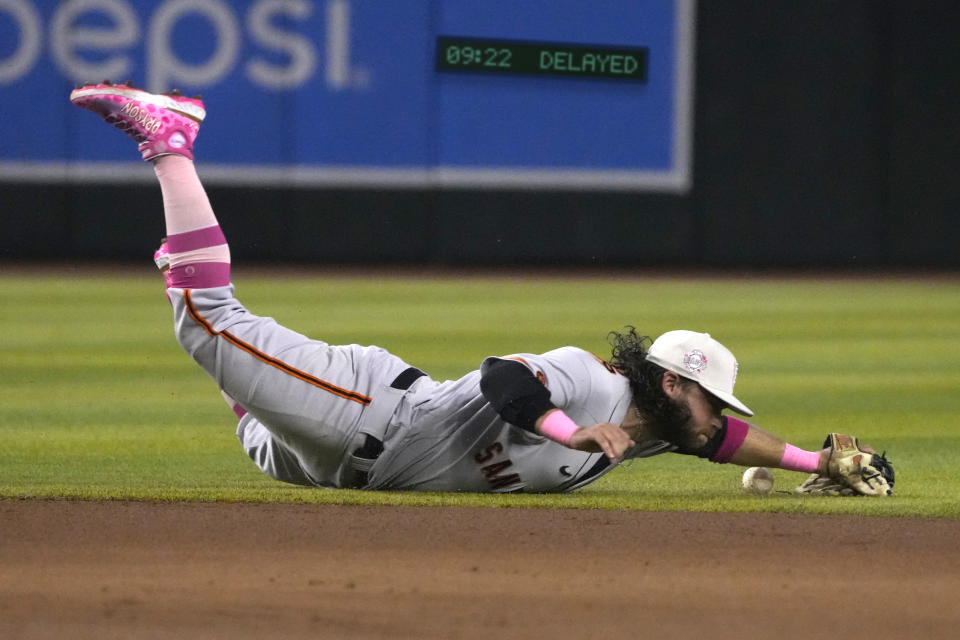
9:22
